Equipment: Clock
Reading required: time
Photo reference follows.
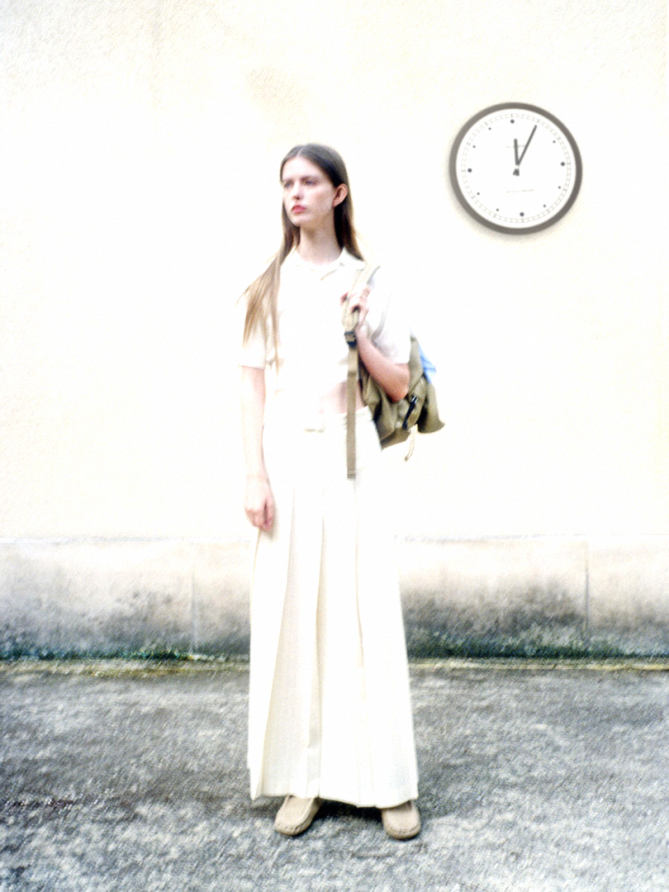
12:05
